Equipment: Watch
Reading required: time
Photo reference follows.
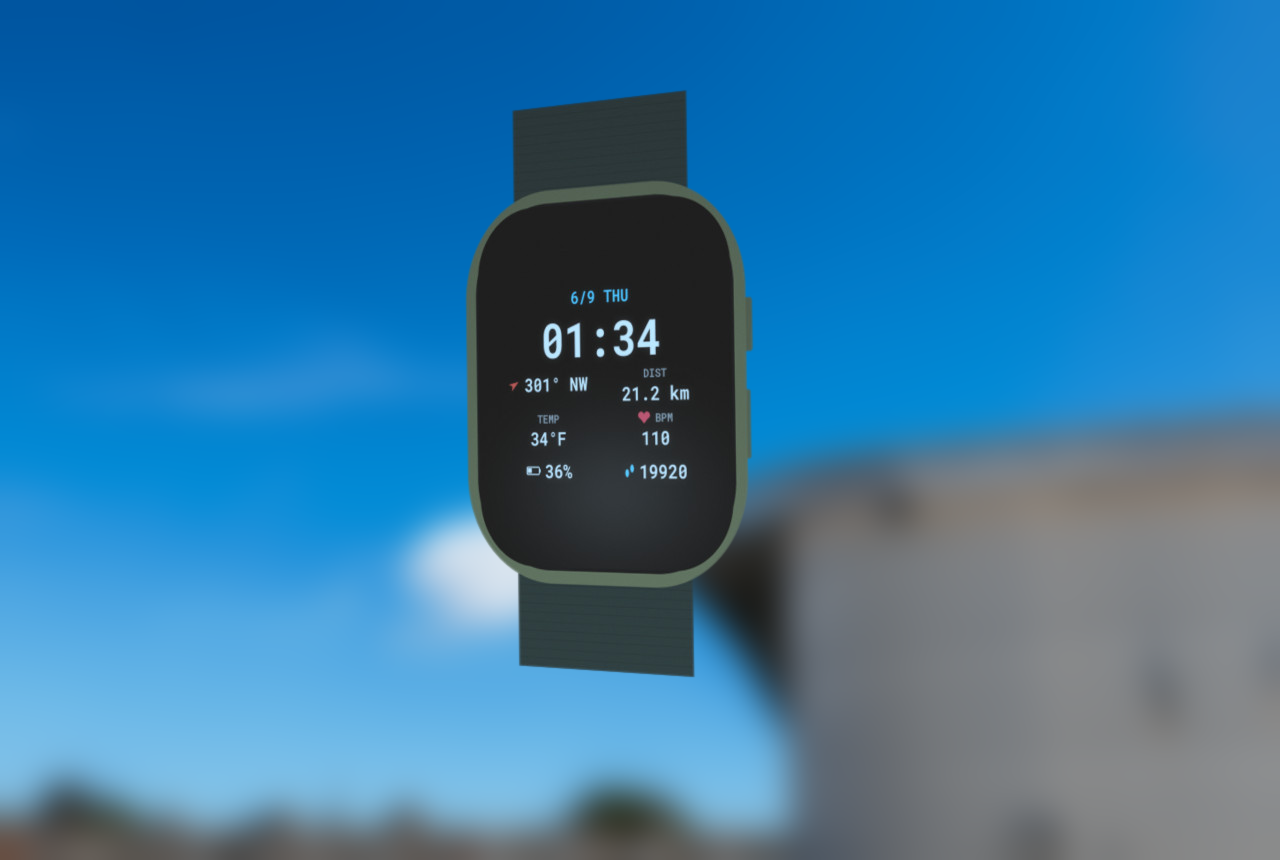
1:34
